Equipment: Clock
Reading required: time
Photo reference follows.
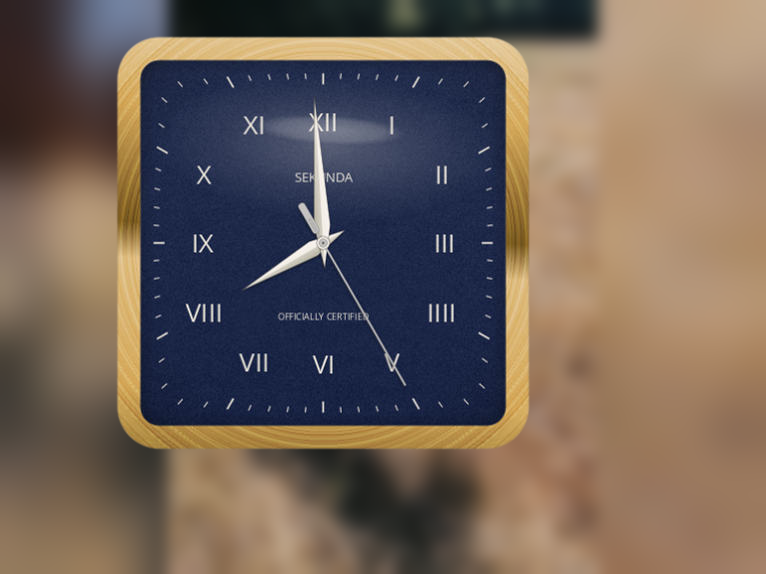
7:59:25
